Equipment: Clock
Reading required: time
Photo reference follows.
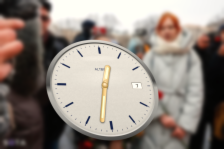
12:32
